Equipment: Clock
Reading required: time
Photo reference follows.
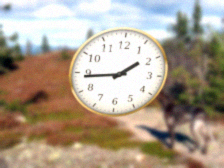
1:44
